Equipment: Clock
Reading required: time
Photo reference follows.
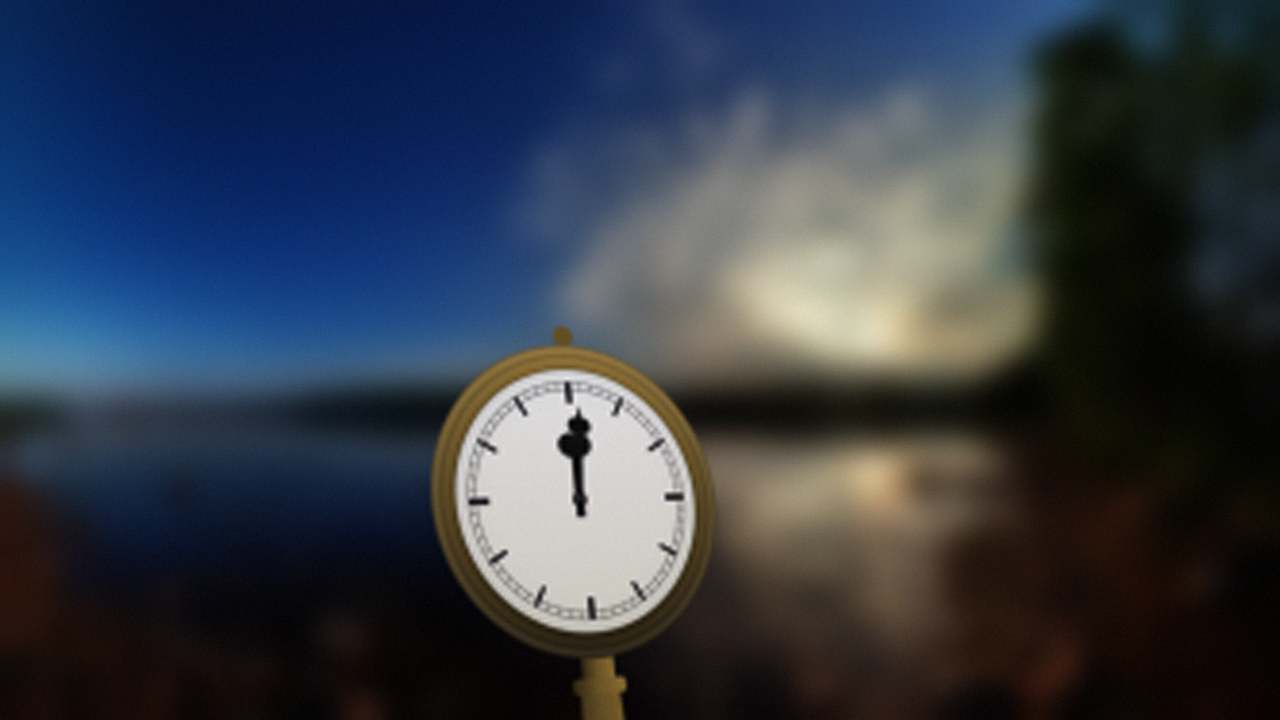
12:01
